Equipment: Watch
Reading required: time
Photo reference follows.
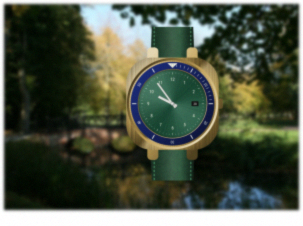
9:54
